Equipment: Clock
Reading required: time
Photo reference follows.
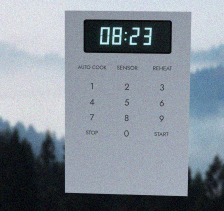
8:23
